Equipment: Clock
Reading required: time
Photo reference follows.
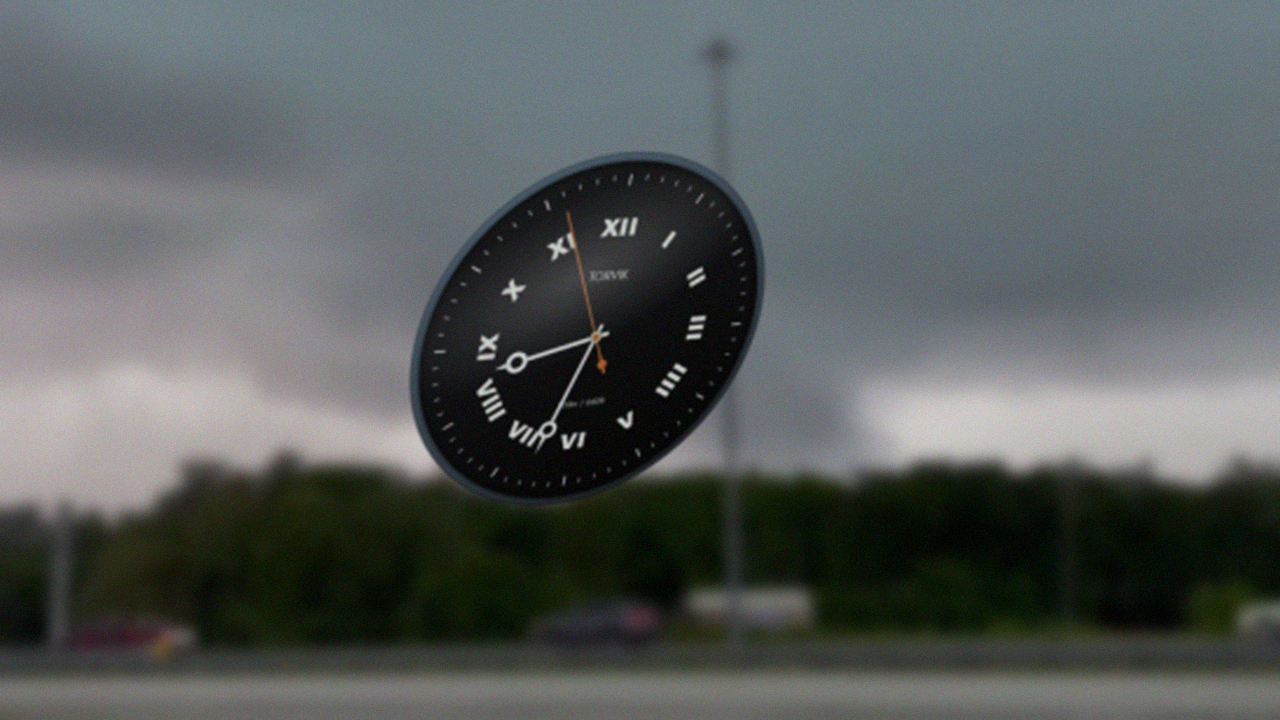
8:32:56
